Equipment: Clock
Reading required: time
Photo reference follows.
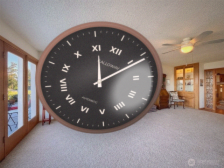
11:06
